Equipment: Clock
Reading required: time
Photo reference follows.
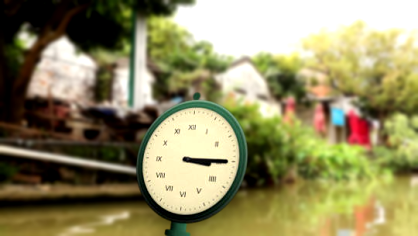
3:15
